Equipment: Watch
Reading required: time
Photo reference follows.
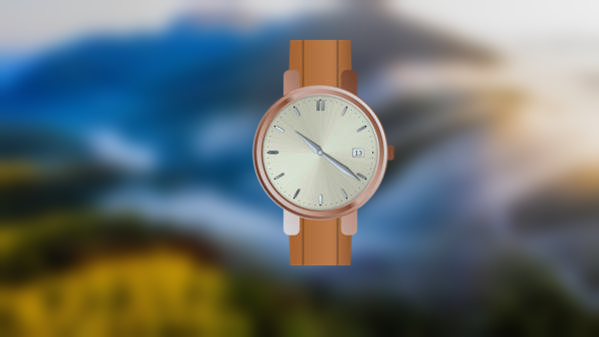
10:21
